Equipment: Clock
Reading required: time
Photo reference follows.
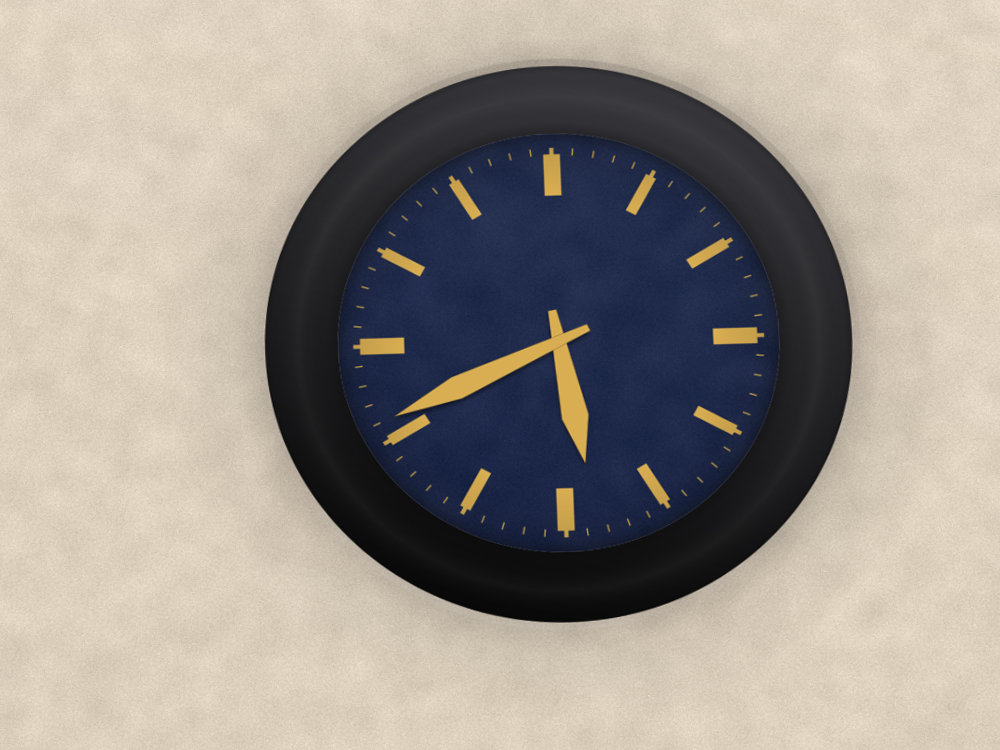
5:41
